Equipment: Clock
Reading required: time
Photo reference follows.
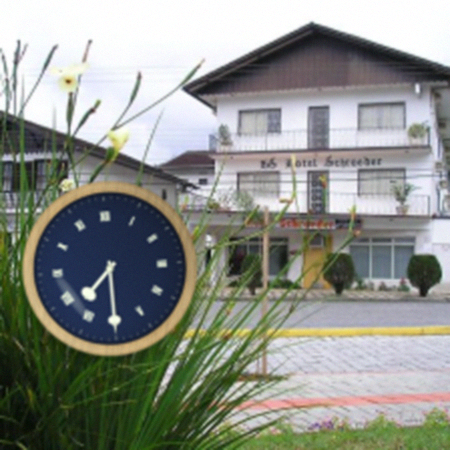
7:30
